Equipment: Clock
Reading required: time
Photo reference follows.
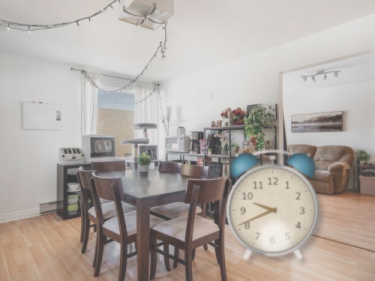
9:41
